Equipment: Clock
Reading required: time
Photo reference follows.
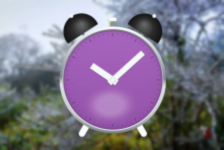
10:08
